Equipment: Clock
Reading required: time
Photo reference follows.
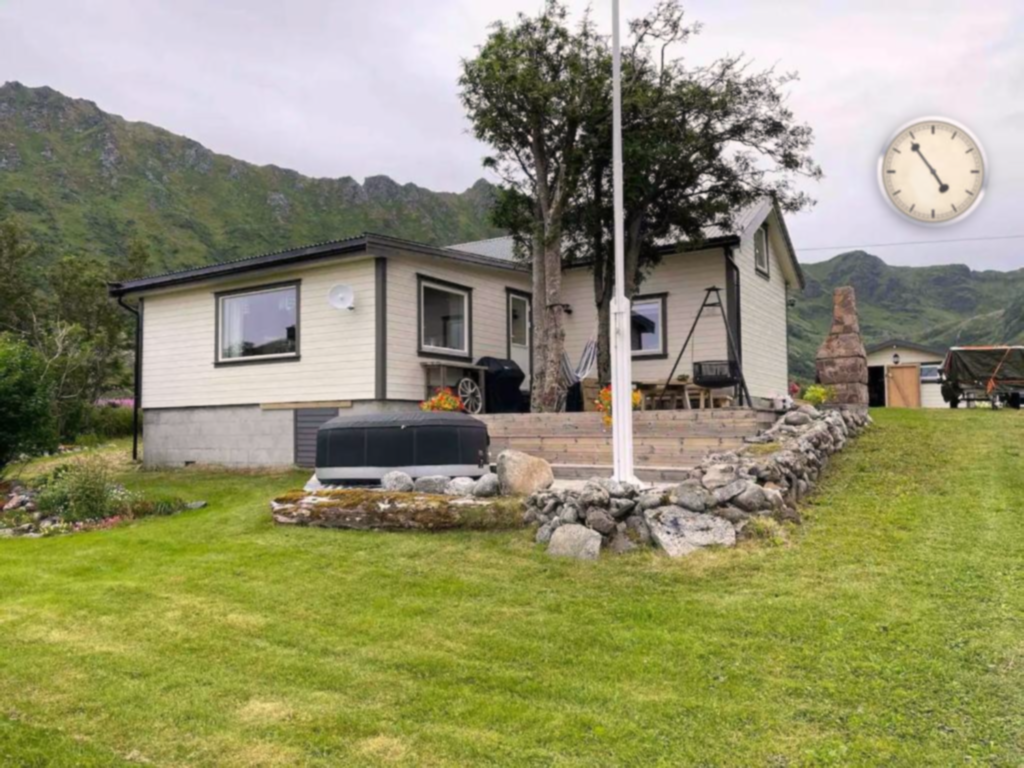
4:54
